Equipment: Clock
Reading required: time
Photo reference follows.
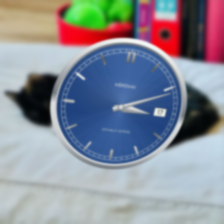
3:11
